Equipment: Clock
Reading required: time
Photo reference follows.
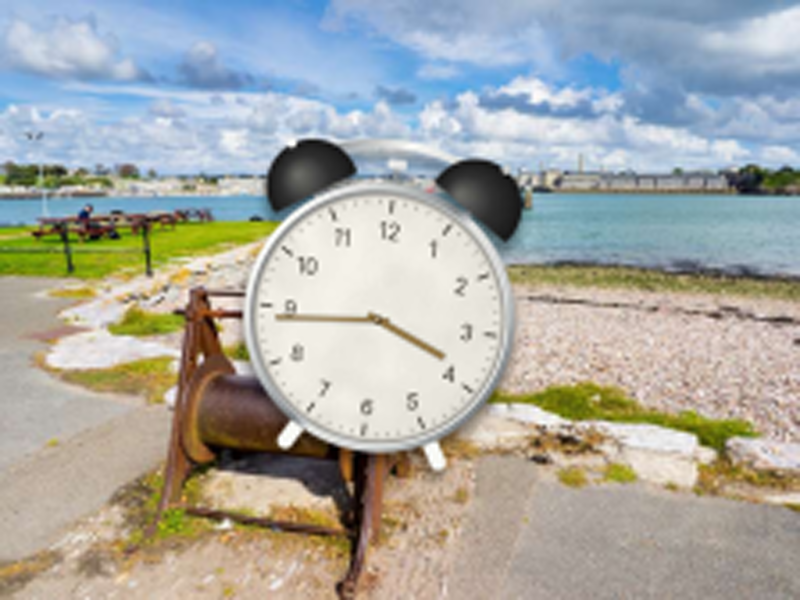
3:44
